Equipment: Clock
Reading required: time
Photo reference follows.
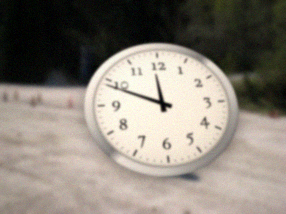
11:49
